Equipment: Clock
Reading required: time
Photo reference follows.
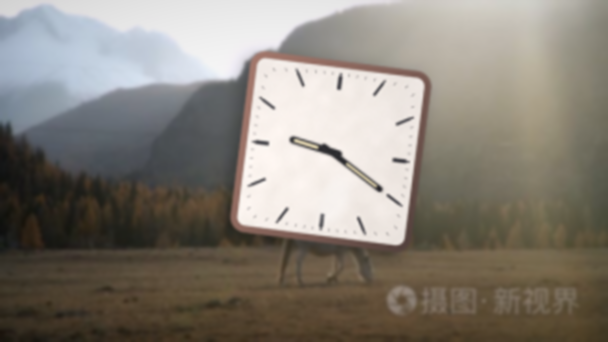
9:20
